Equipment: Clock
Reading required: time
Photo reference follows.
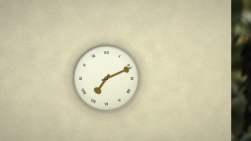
7:11
